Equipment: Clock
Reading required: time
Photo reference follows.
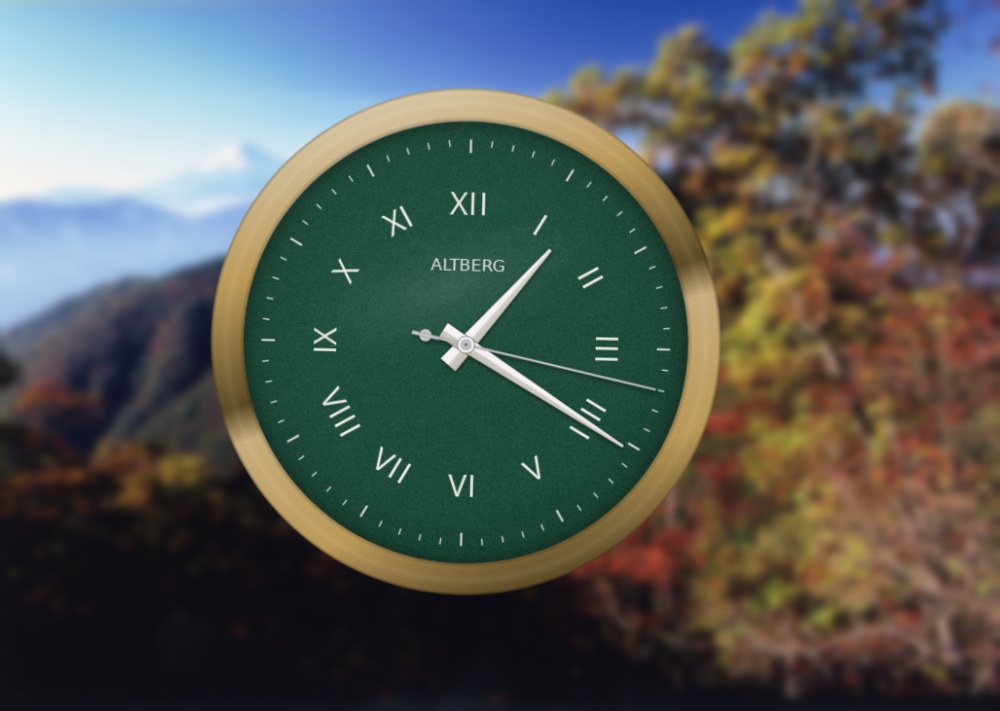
1:20:17
